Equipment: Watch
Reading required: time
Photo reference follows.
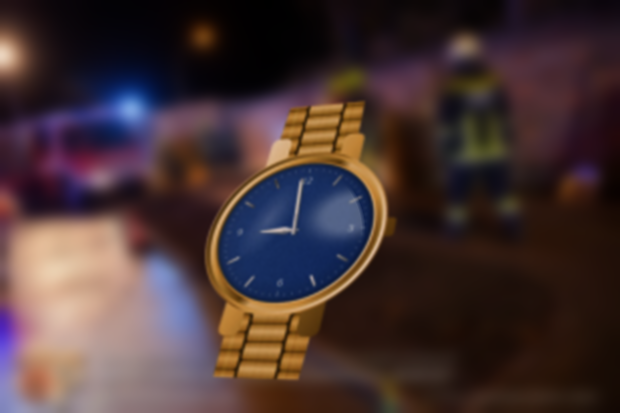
8:59
